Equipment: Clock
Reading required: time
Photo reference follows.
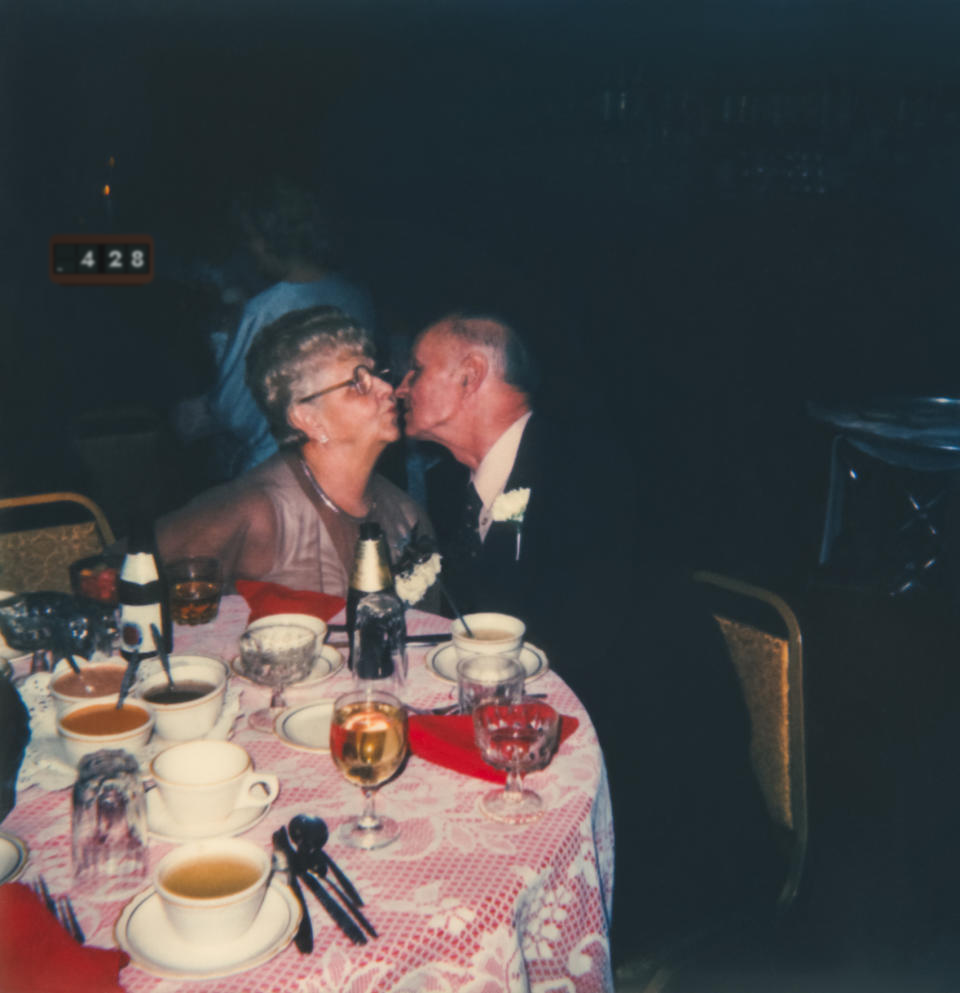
4:28
